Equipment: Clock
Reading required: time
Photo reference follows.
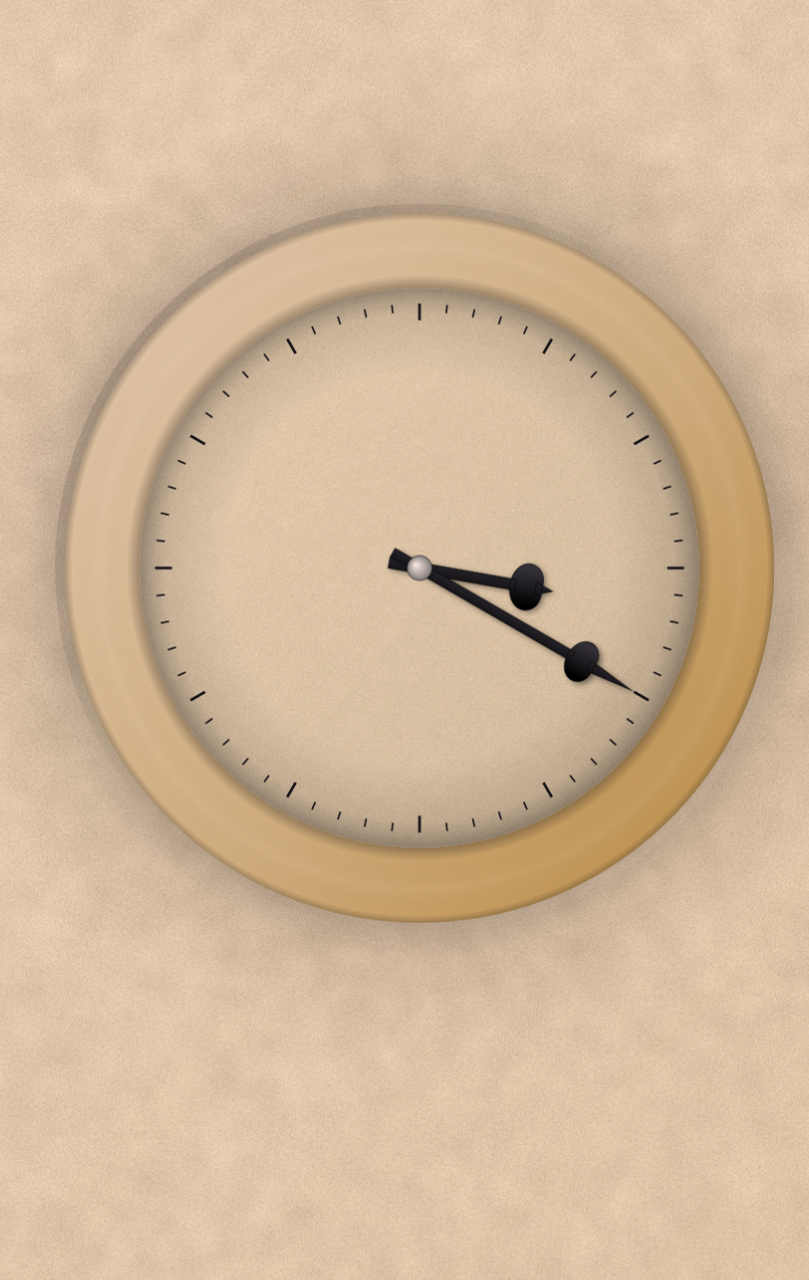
3:20
